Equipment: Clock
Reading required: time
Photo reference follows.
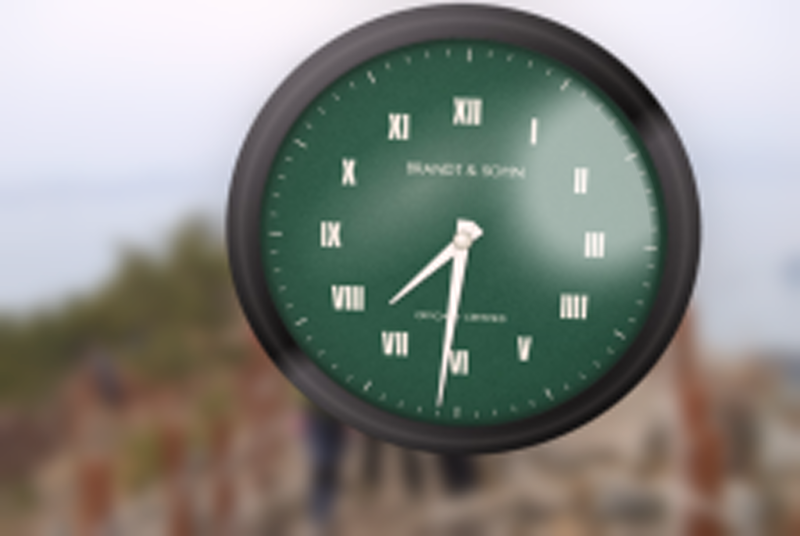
7:31
